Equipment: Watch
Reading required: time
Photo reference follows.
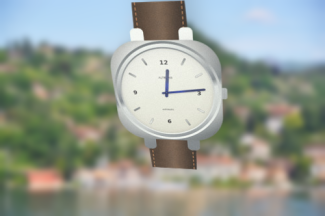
12:14
